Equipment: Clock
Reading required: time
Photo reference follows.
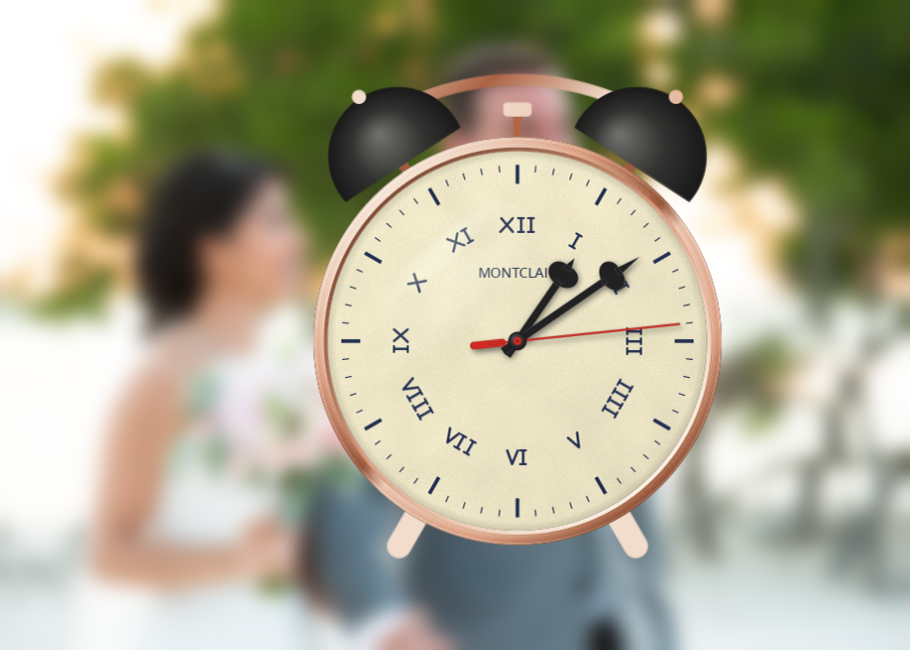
1:09:14
